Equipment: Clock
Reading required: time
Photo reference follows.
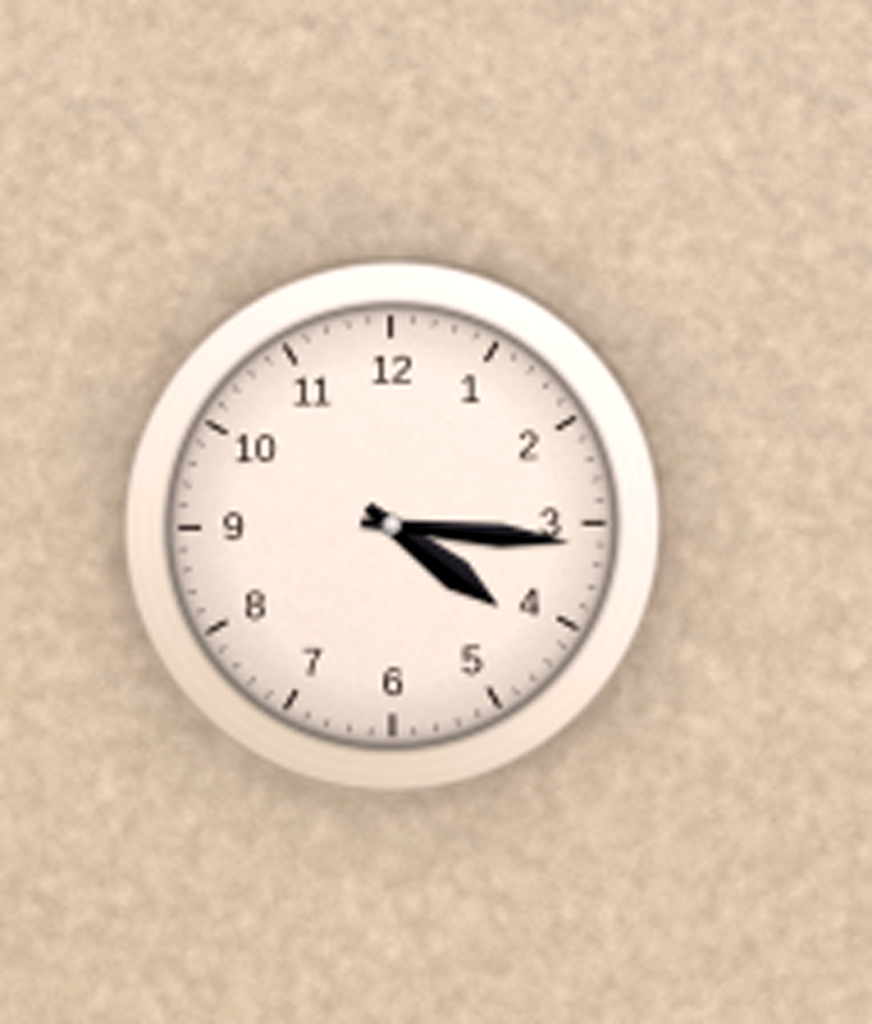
4:16
